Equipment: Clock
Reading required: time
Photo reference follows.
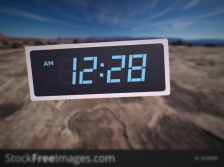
12:28
